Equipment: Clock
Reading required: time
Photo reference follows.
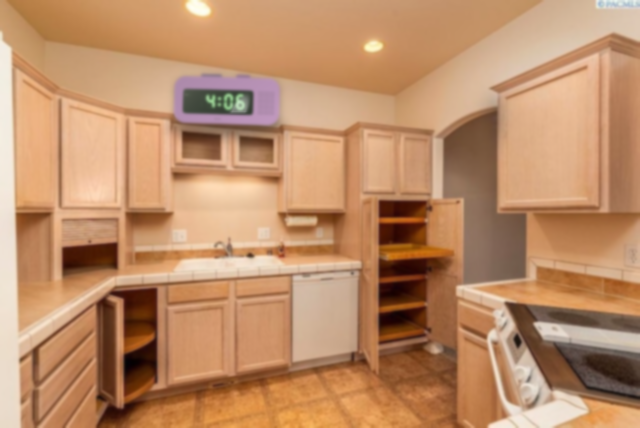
4:06
